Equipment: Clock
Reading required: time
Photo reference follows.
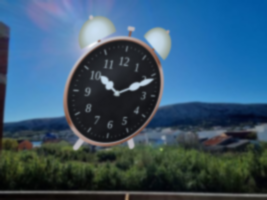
10:11
